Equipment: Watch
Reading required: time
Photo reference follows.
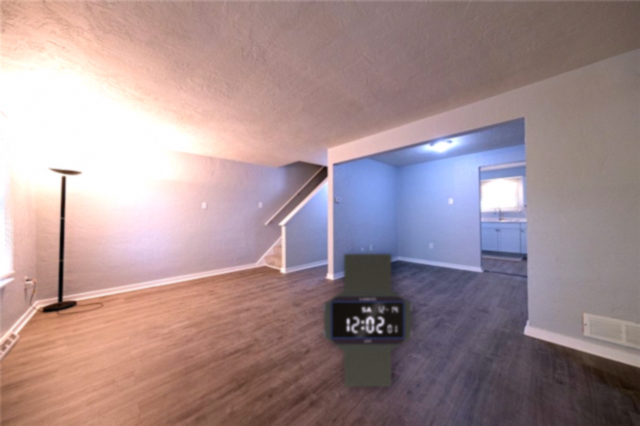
12:02
